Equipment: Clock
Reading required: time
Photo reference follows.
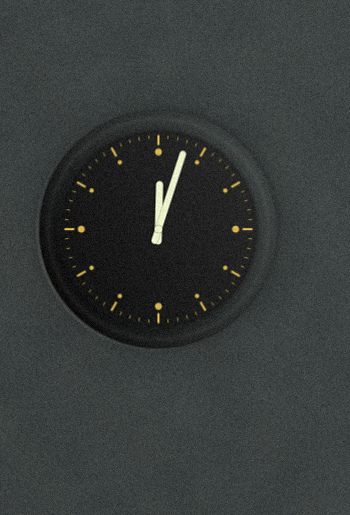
12:03
